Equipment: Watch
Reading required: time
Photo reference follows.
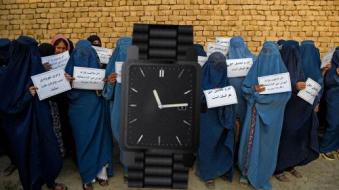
11:14
